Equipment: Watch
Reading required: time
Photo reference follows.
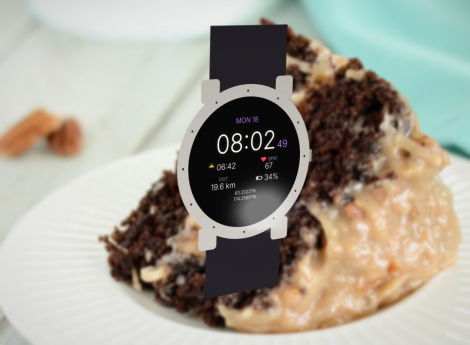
8:02:49
